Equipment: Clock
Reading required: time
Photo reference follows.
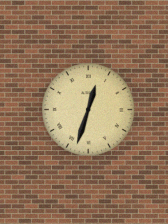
12:33
